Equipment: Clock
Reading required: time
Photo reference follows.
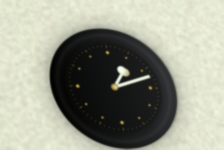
1:12
